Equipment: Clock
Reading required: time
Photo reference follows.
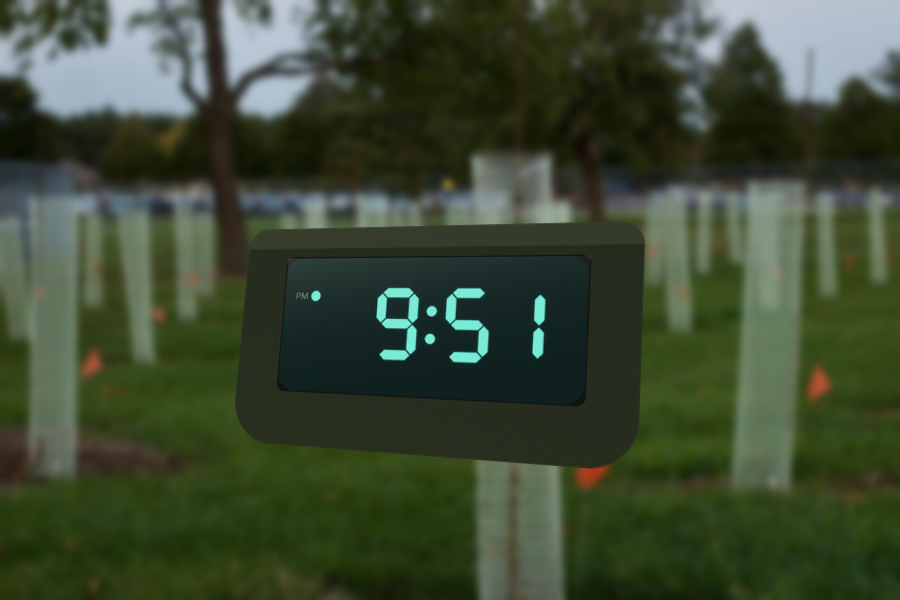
9:51
